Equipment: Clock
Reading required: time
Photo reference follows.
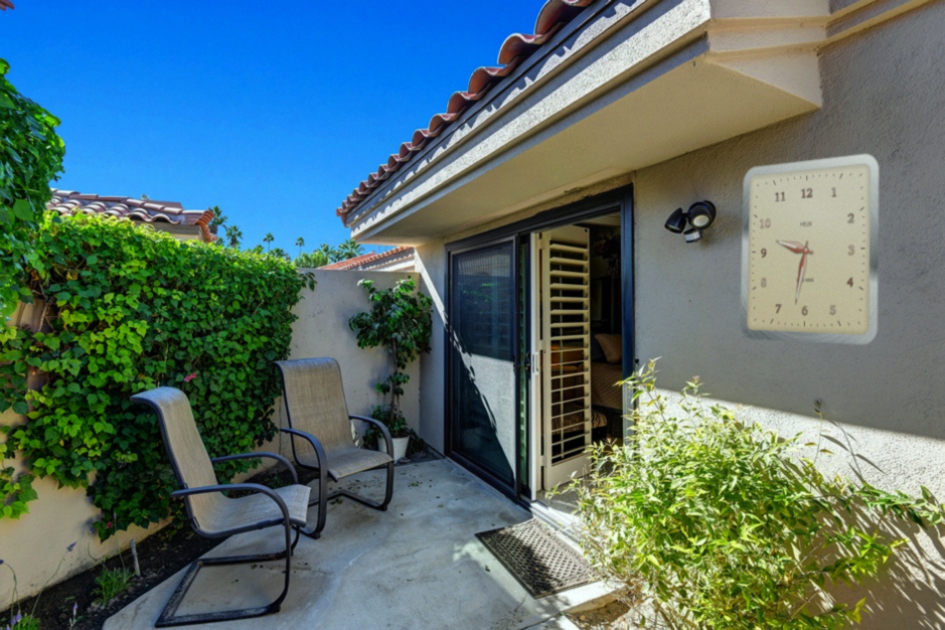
9:32
